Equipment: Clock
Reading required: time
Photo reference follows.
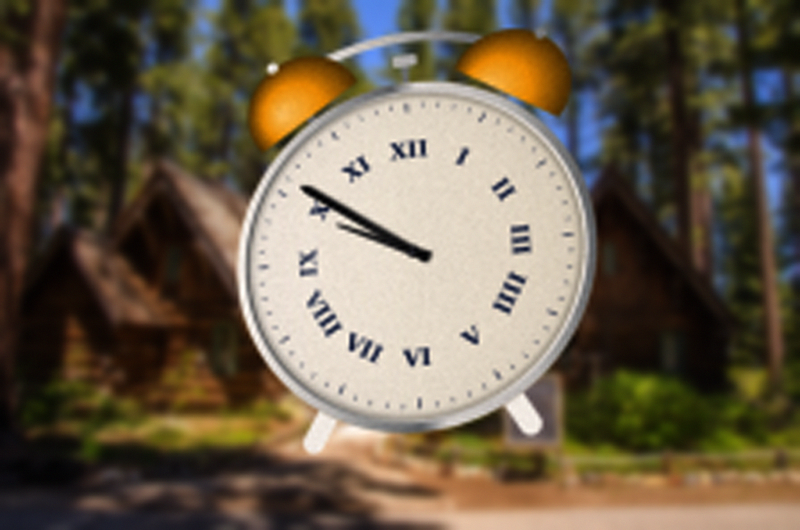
9:51
